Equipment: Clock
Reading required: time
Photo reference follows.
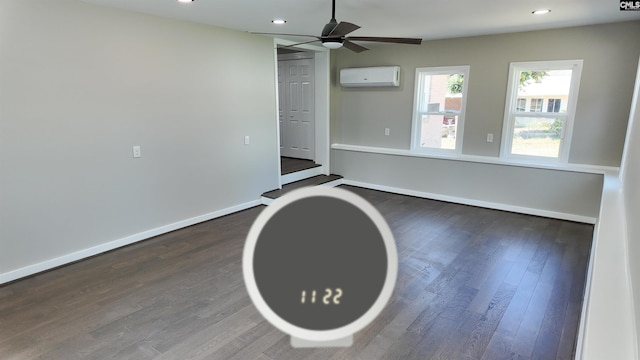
11:22
